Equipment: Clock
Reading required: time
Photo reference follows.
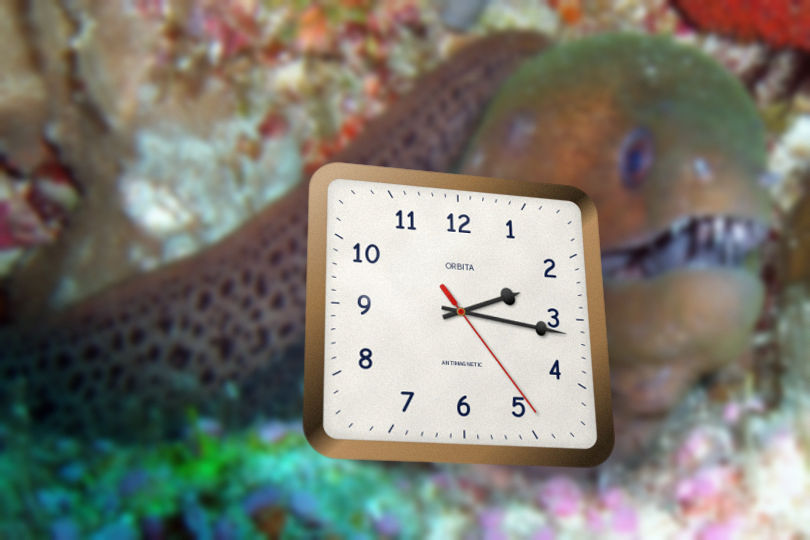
2:16:24
